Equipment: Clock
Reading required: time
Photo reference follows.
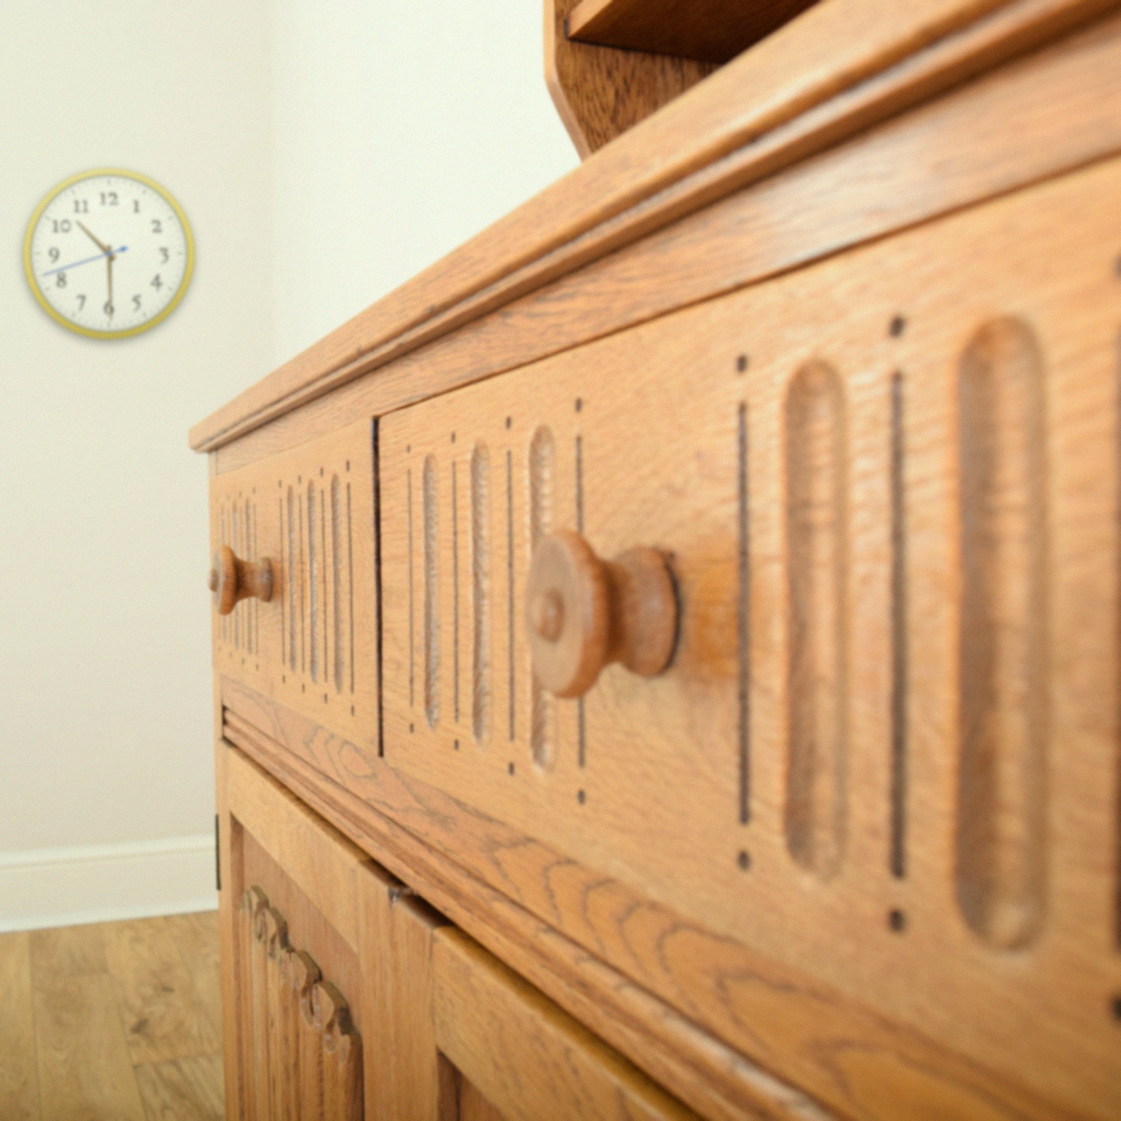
10:29:42
